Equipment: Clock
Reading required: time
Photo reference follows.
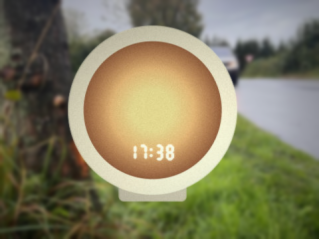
17:38
